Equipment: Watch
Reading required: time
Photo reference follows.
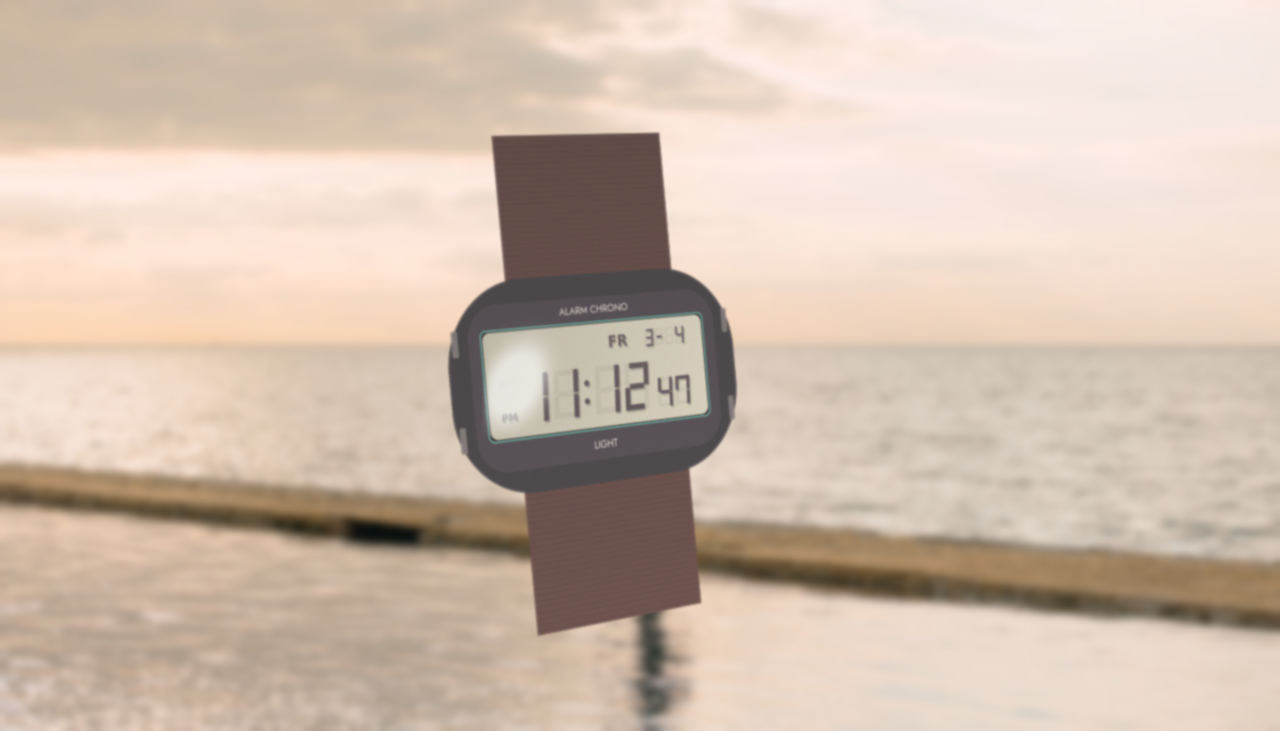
11:12:47
